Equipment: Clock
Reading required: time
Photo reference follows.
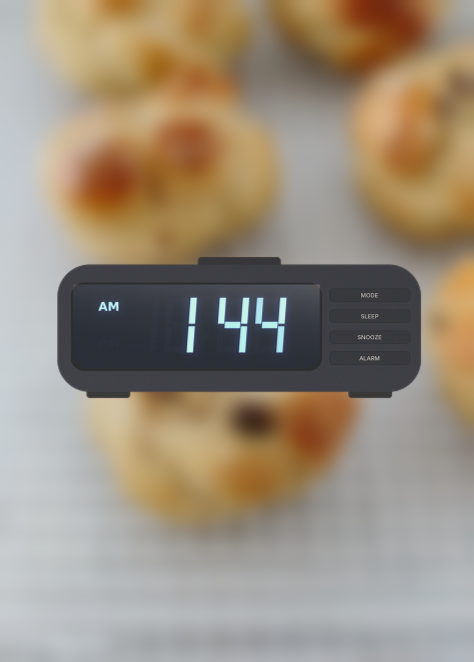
1:44
